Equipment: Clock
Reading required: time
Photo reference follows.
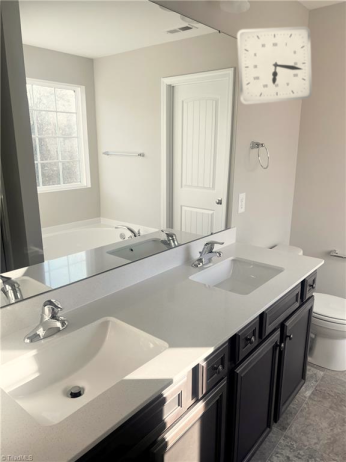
6:17
